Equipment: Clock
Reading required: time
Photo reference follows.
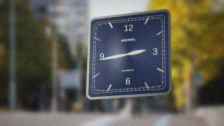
2:44
